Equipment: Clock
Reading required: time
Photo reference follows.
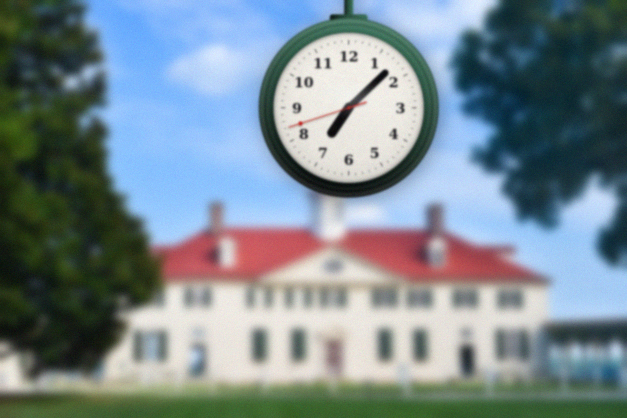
7:07:42
